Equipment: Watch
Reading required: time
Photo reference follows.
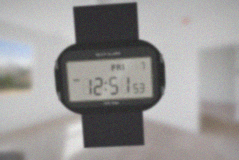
12:51
